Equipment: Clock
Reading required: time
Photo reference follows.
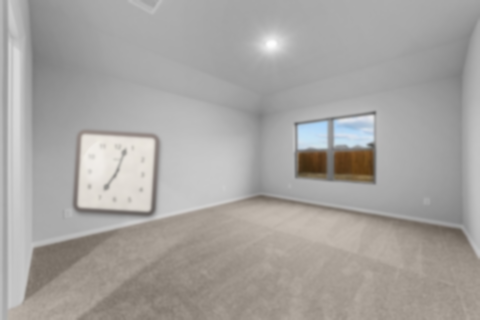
7:03
